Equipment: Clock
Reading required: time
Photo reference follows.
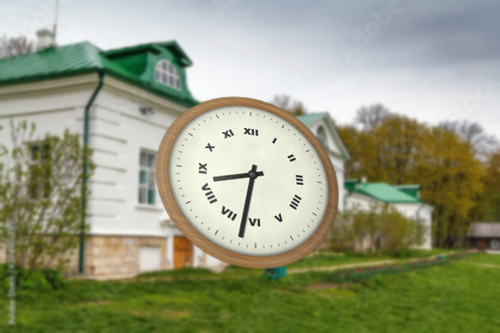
8:32
